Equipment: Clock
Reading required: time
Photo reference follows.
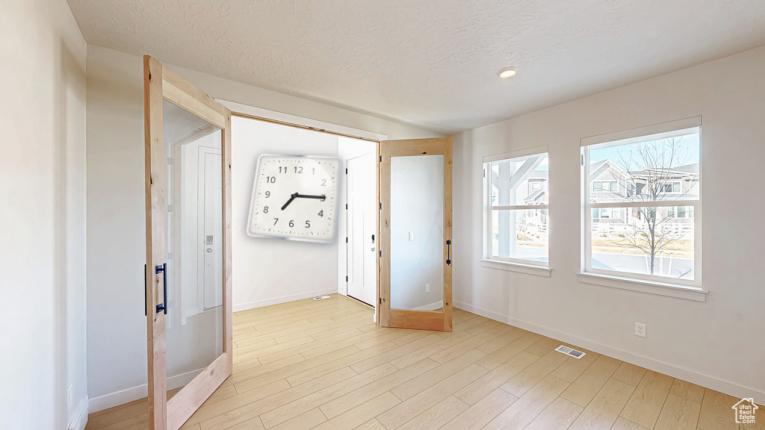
7:15
